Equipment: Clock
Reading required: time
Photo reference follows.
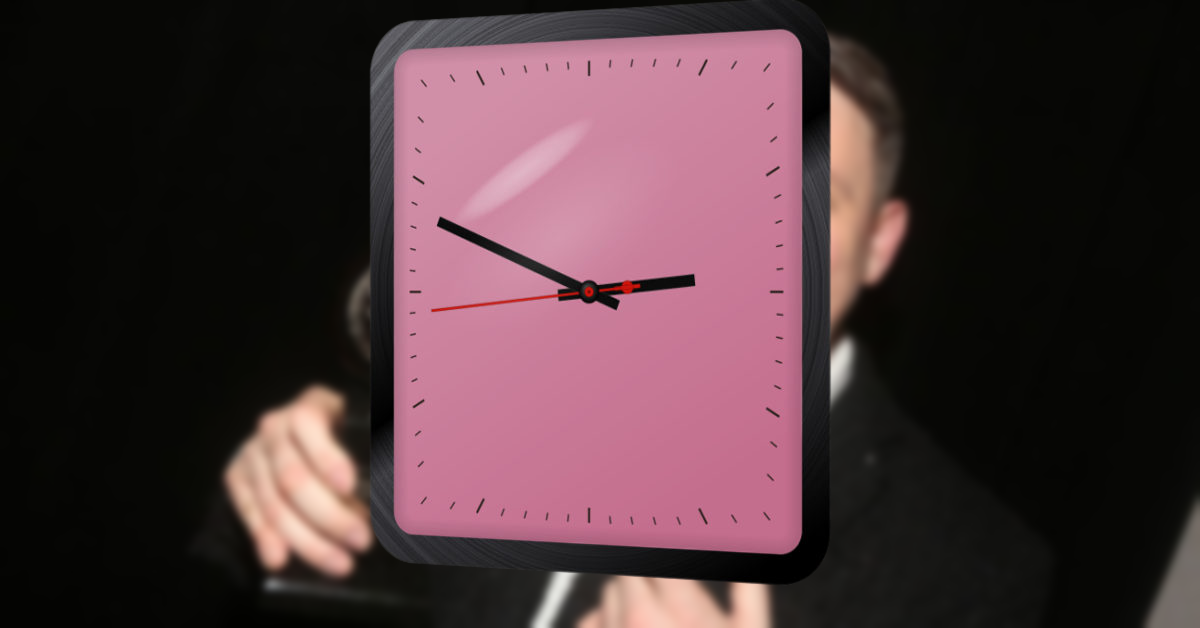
2:48:44
